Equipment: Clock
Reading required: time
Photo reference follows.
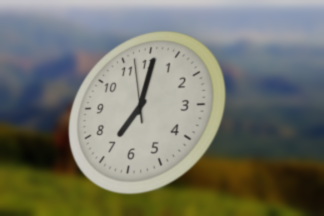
7:00:57
